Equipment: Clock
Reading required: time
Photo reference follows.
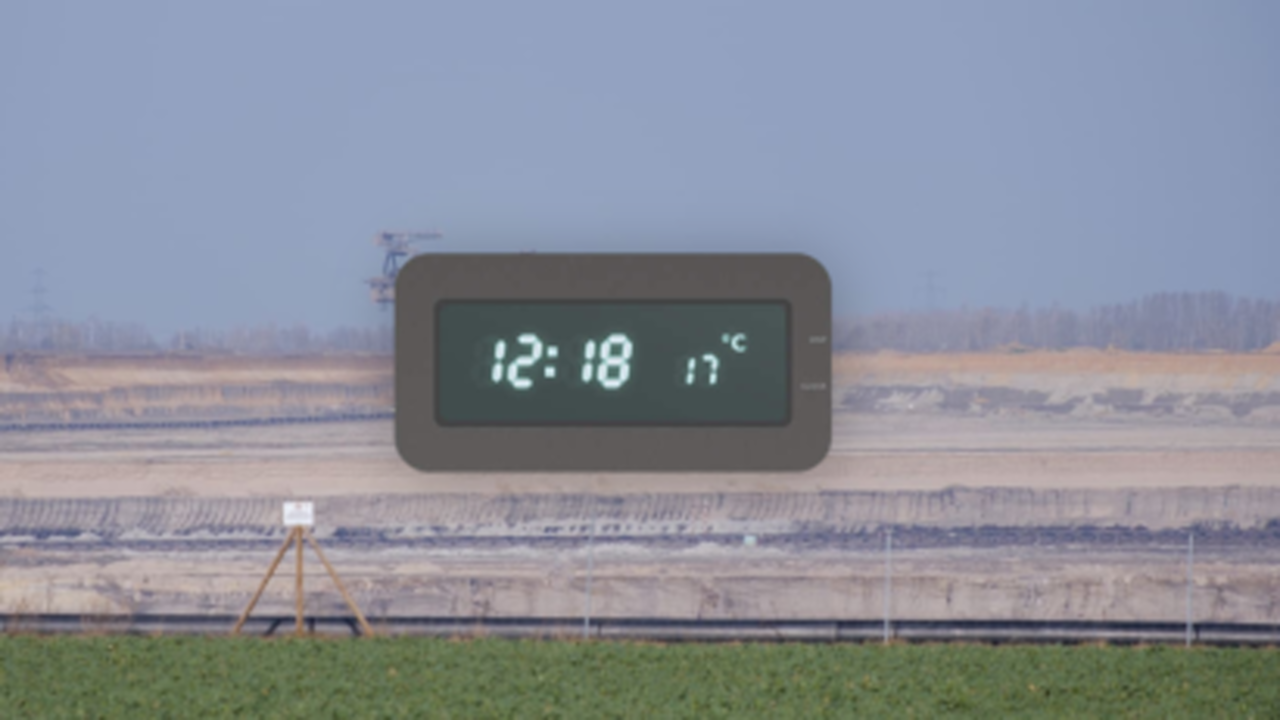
12:18
